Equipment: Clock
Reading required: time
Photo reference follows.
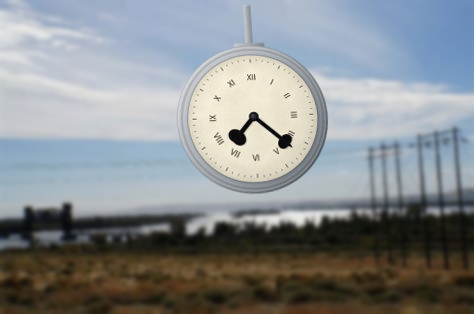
7:22
